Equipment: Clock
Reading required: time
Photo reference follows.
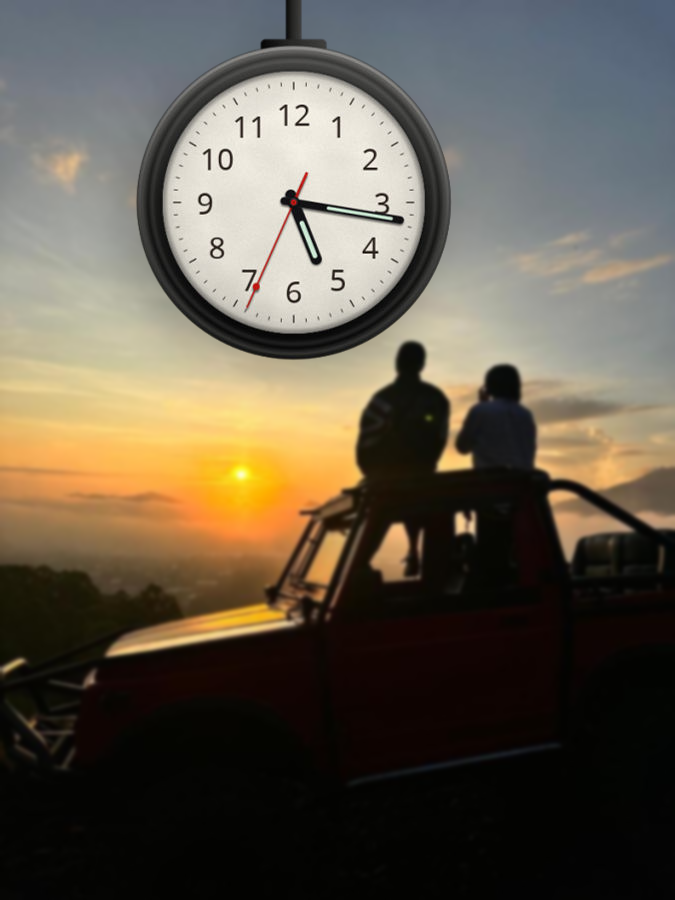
5:16:34
